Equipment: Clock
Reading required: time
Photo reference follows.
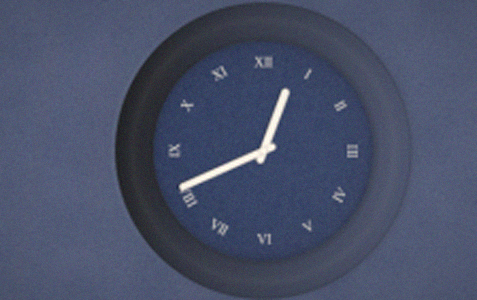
12:41
